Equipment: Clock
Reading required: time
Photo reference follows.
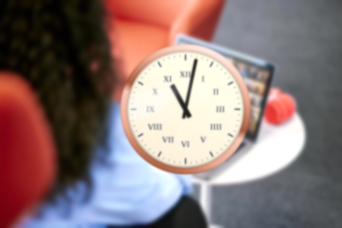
11:02
